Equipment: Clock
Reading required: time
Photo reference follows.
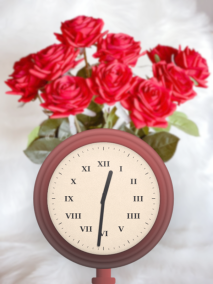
12:31
